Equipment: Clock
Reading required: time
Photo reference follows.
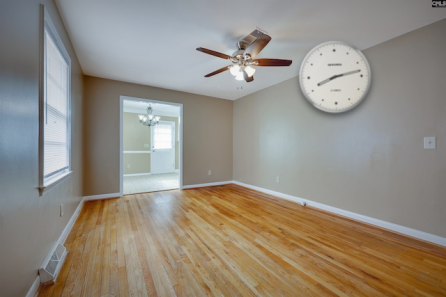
8:13
